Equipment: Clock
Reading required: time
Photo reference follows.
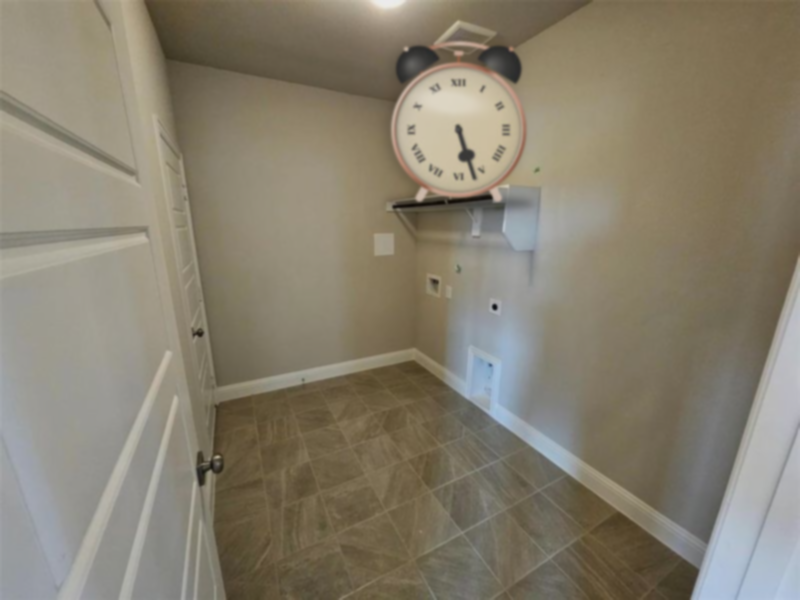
5:27
